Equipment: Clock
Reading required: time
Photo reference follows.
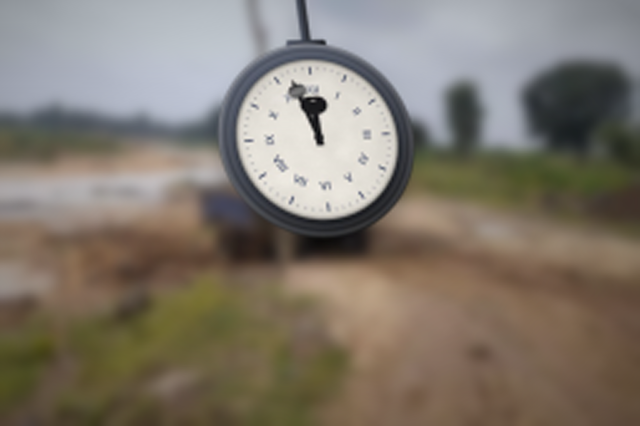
11:57
